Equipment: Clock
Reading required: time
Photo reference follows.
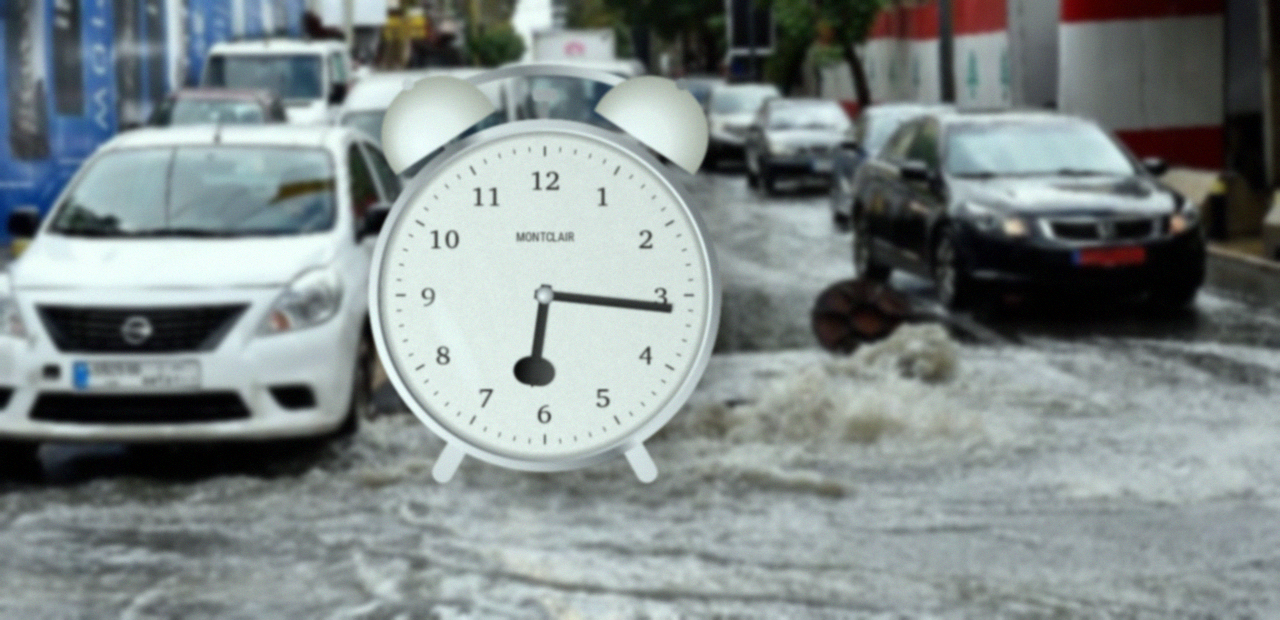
6:16
